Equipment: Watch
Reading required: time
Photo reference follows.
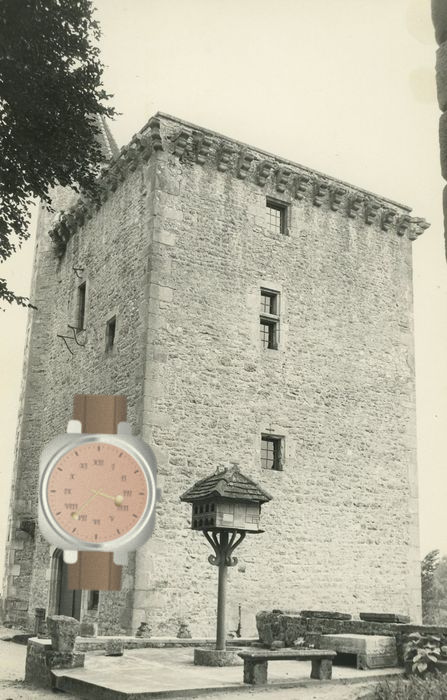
3:37
